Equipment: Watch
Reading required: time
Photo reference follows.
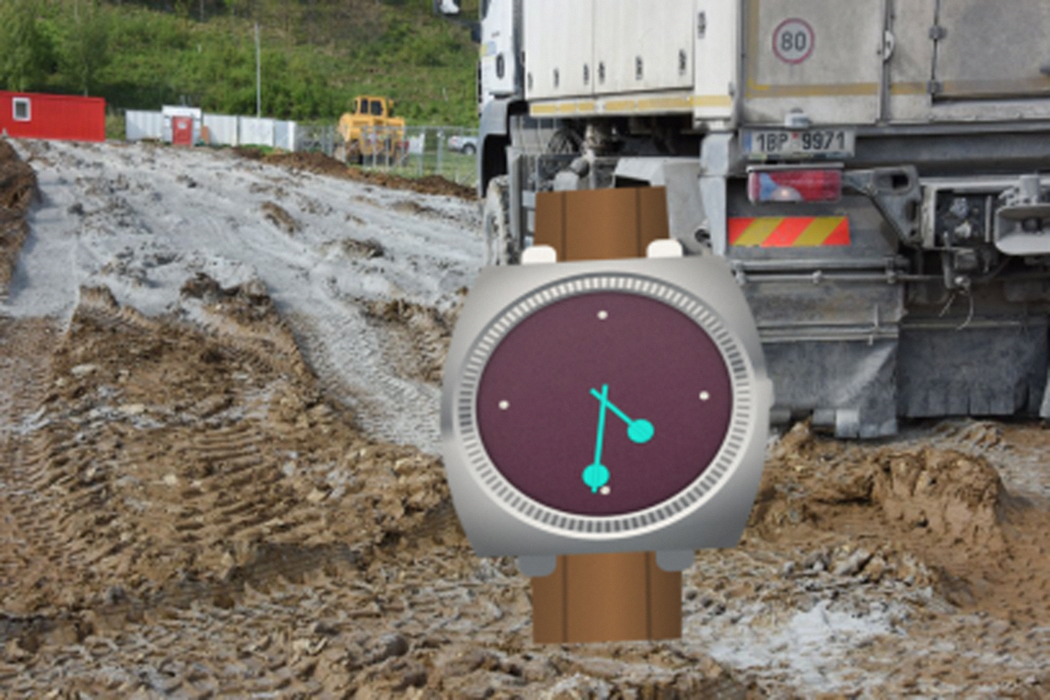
4:31
